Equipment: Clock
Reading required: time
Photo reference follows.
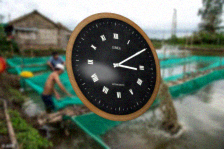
3:10
